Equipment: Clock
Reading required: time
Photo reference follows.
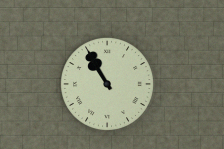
10:55
